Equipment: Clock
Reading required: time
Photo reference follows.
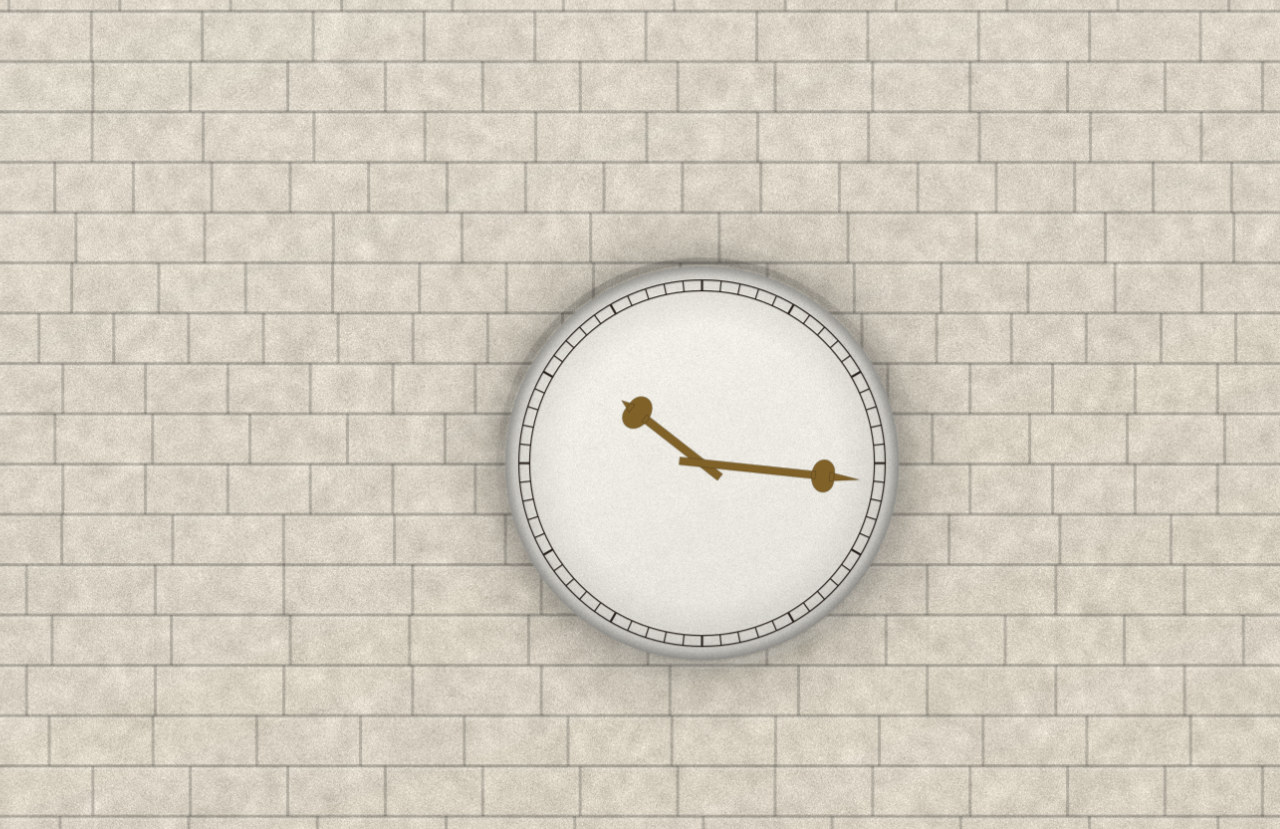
10:16
